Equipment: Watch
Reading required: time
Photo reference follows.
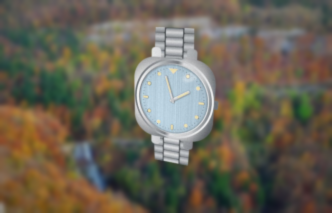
1:57
